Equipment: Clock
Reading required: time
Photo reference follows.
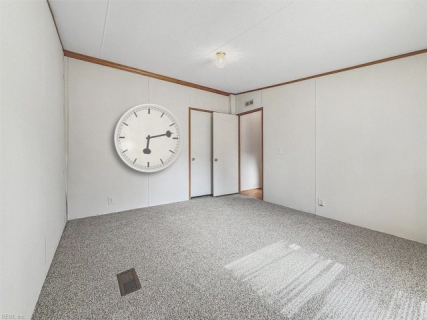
6:13
